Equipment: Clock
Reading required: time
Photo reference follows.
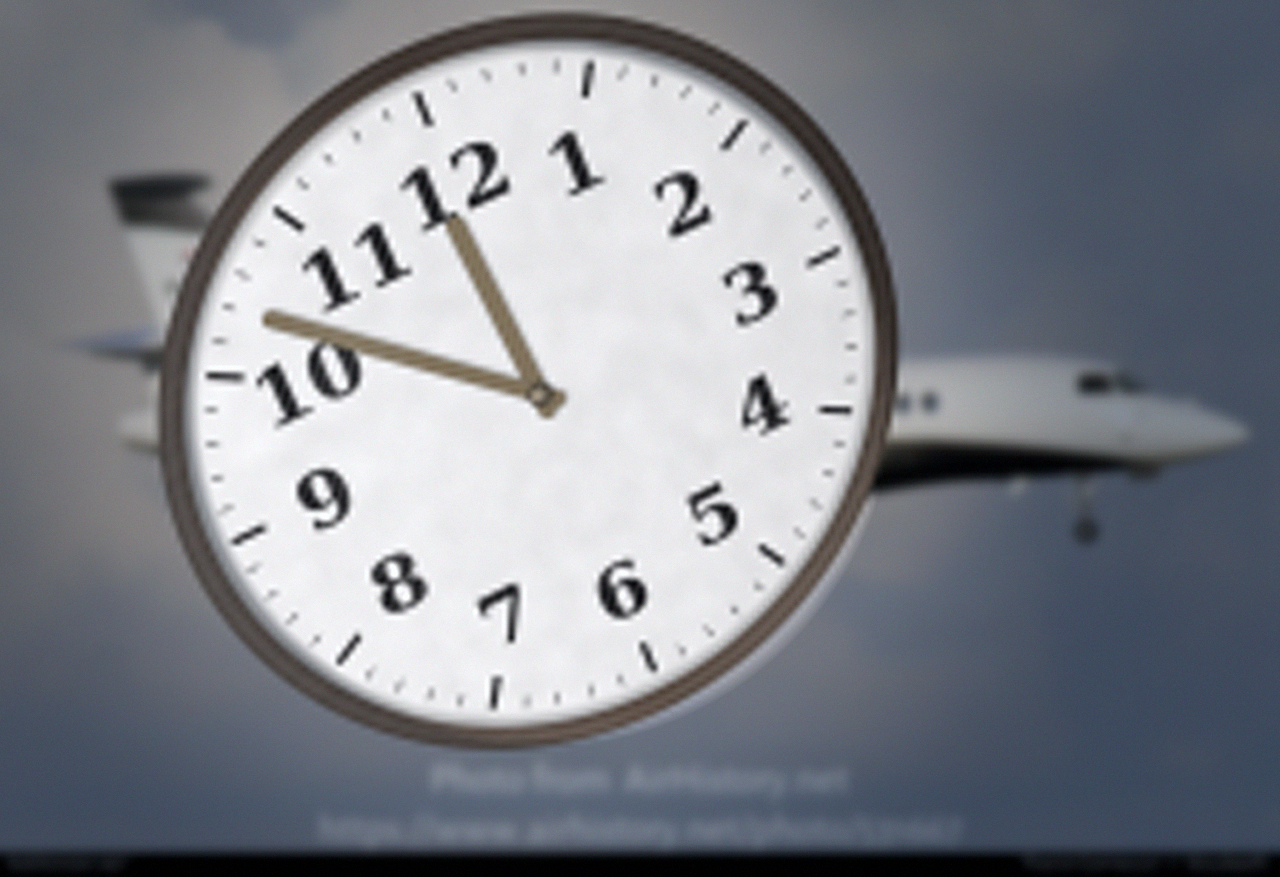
11:52
